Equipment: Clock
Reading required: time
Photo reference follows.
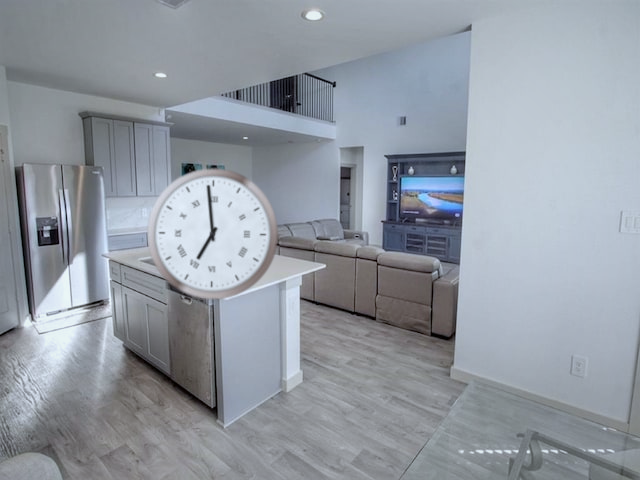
6:59
